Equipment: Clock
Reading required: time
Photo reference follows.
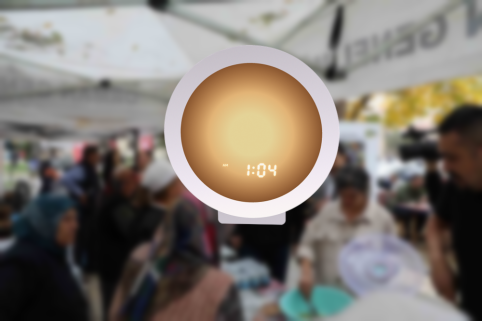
1:04
